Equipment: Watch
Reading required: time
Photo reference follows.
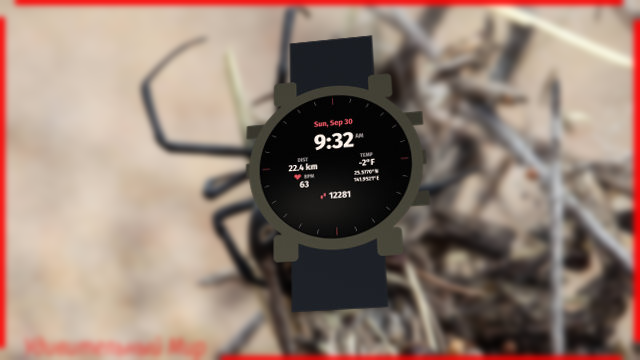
9:32
